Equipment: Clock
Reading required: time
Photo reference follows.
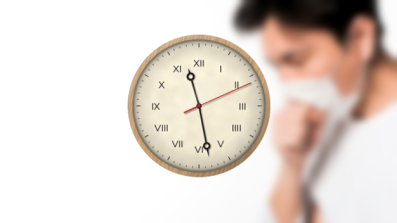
11:28:11
